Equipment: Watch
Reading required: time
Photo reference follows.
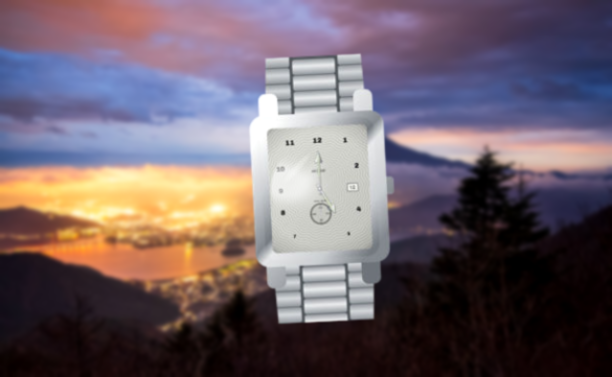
5:00
